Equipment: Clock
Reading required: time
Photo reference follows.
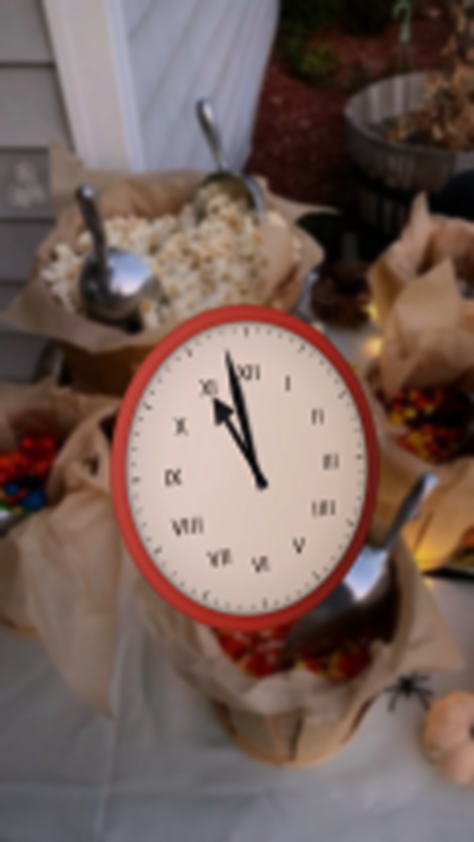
10:58
